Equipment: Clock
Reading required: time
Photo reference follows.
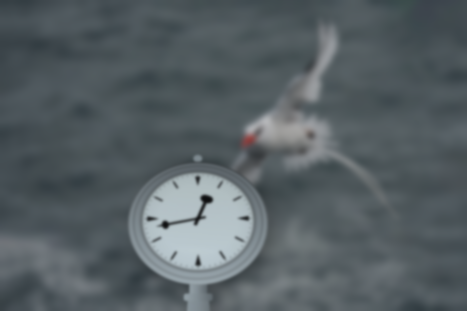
12:43
